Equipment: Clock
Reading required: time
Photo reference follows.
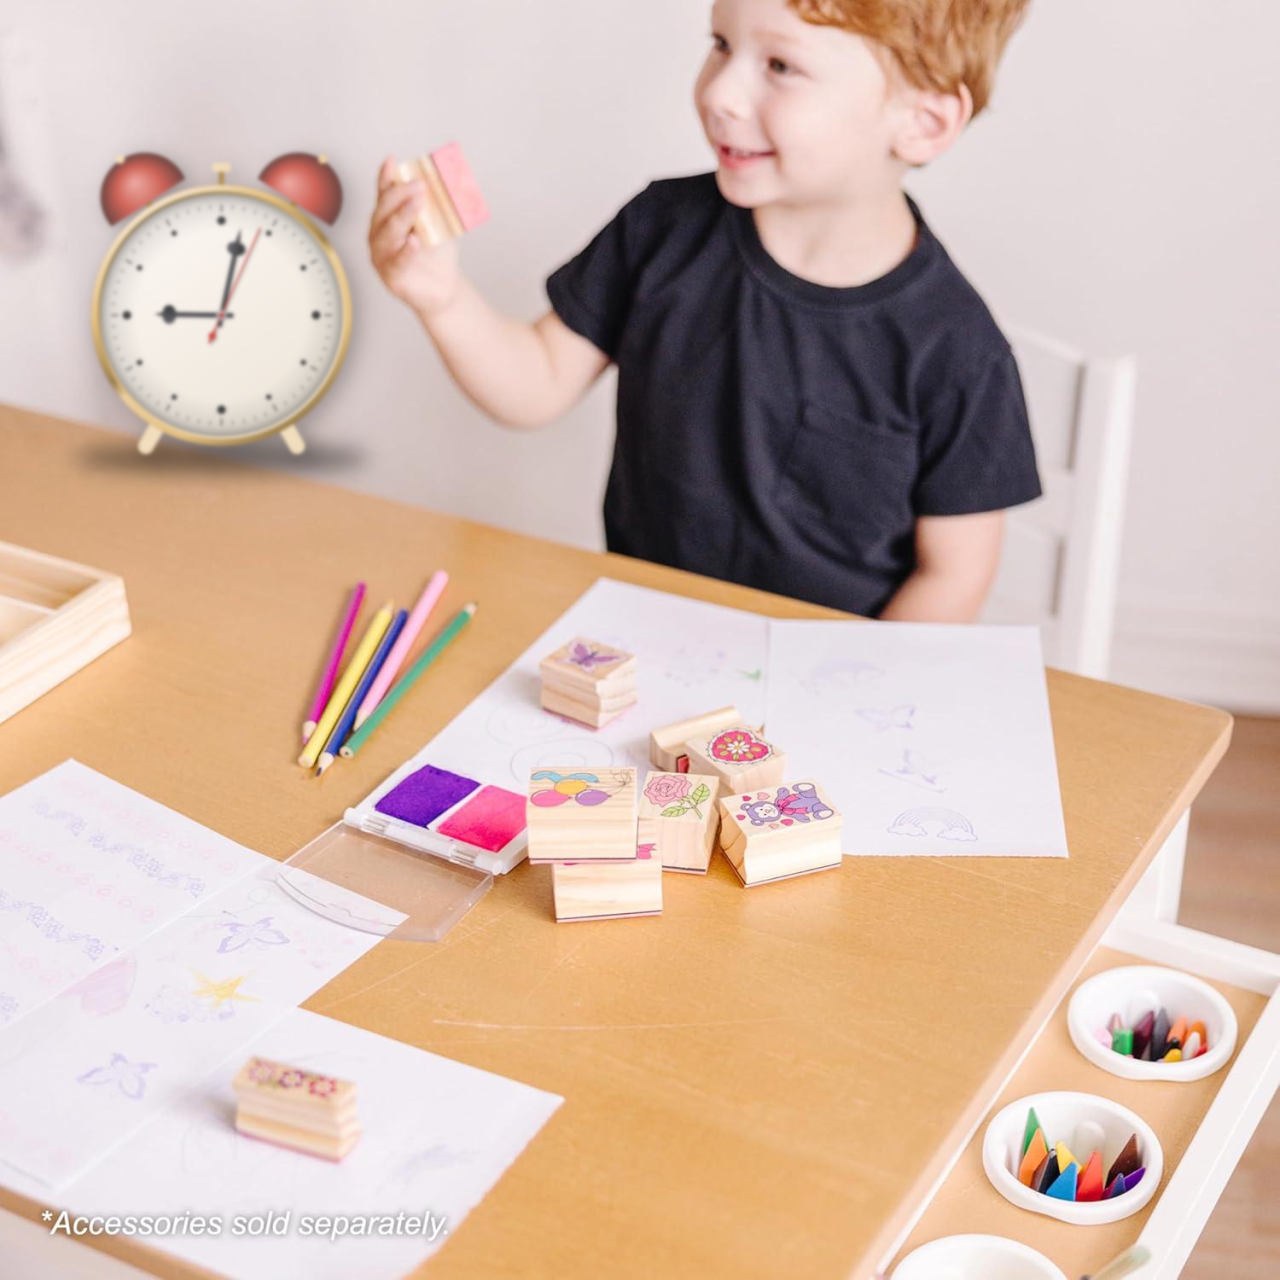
9:02:04
